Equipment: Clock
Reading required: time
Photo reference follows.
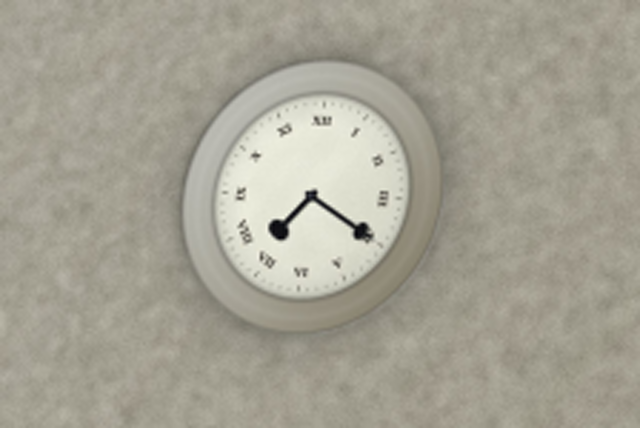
7:20
